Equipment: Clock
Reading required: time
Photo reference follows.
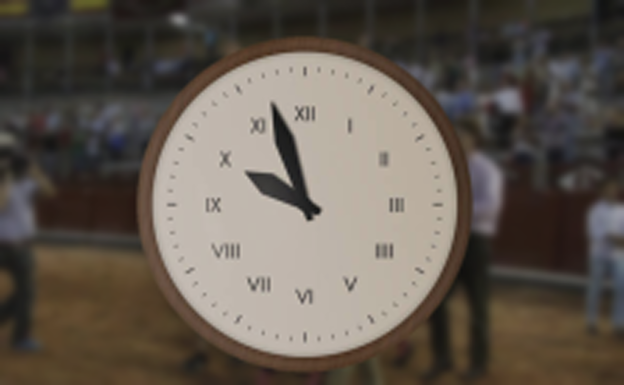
9:57
